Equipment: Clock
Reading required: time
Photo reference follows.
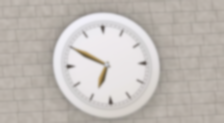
6:50
